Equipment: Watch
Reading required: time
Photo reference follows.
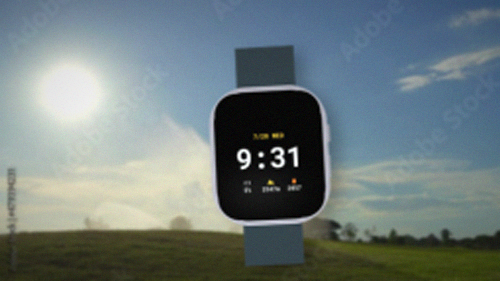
9:31
